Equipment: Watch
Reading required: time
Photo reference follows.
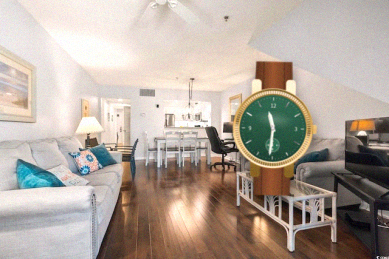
11:31
